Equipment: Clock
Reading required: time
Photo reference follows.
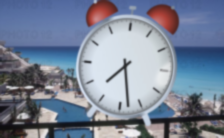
7:28
